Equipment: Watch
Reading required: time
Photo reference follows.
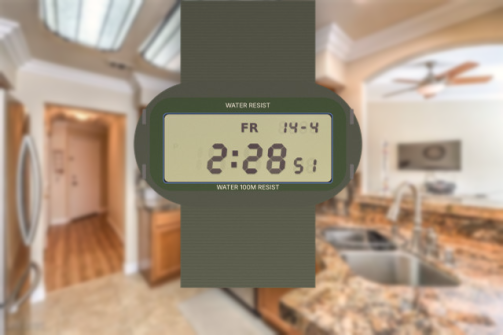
2:28:51
